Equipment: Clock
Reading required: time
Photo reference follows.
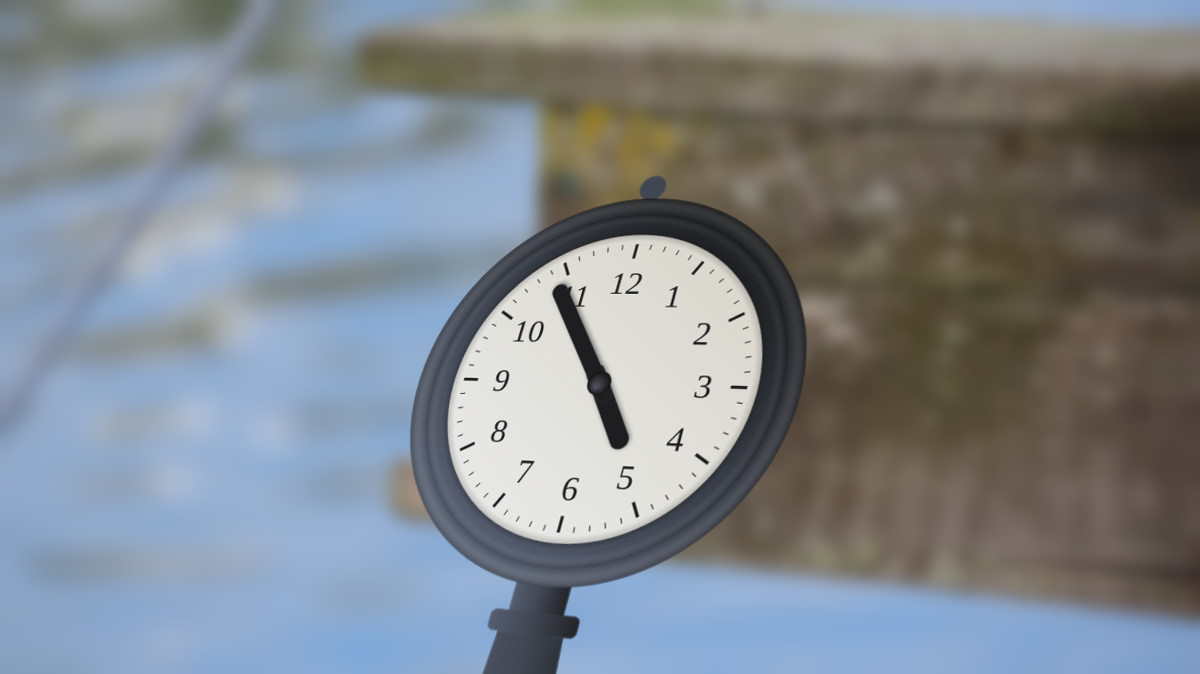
4:54
